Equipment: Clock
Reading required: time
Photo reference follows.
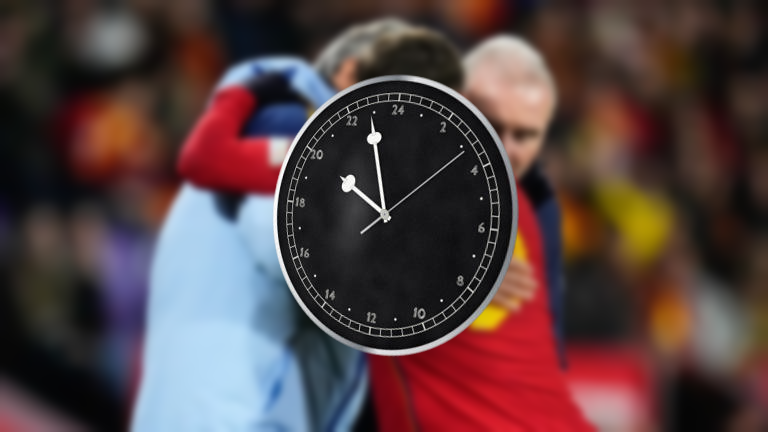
19:57:08
